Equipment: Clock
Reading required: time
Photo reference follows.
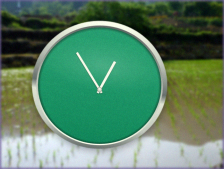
12:55
